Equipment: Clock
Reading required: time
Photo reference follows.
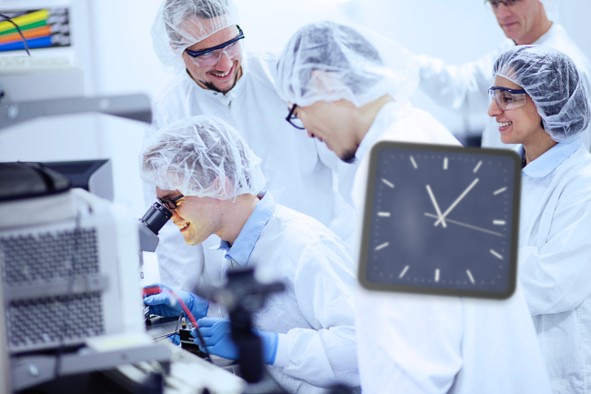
11:06:17
